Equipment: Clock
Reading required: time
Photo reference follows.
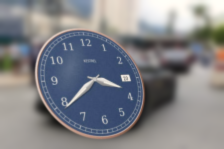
3:39
